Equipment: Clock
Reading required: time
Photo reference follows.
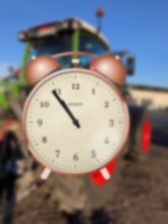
10:54
